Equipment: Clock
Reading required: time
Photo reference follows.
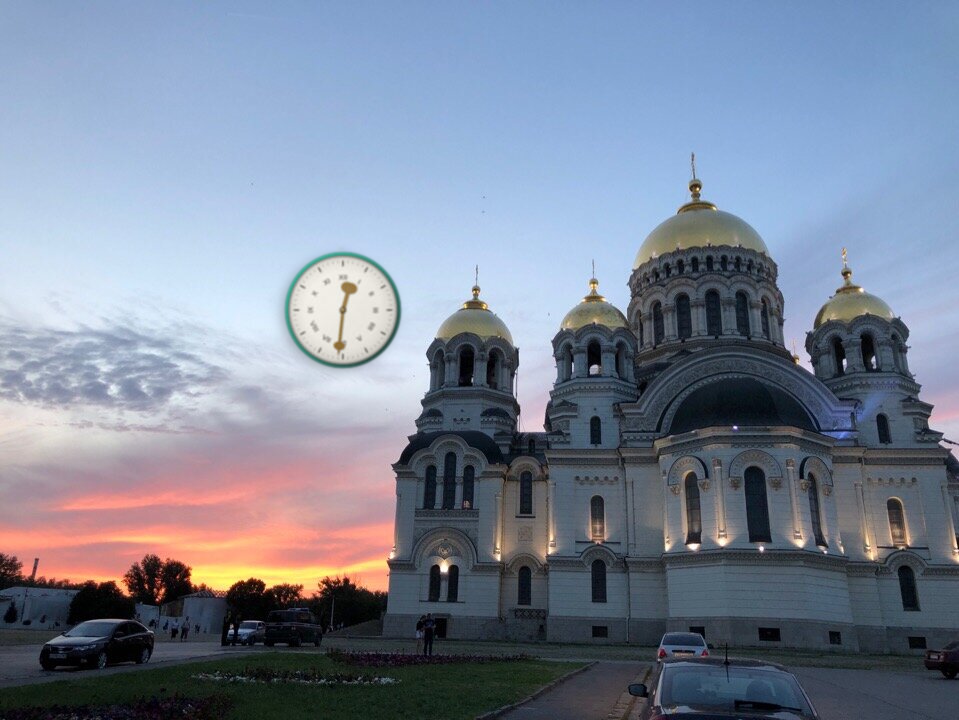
12:31
